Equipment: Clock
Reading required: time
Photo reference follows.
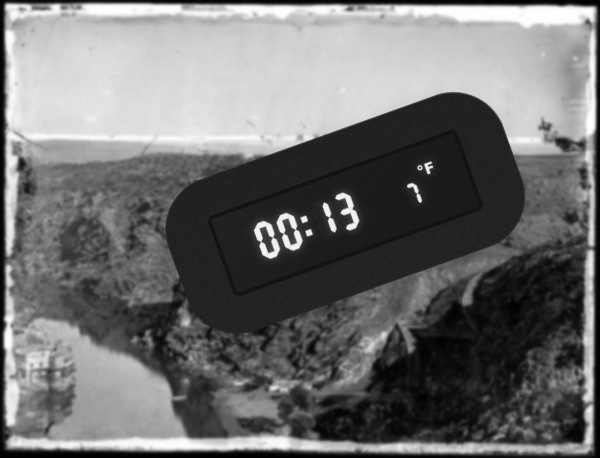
0:13
